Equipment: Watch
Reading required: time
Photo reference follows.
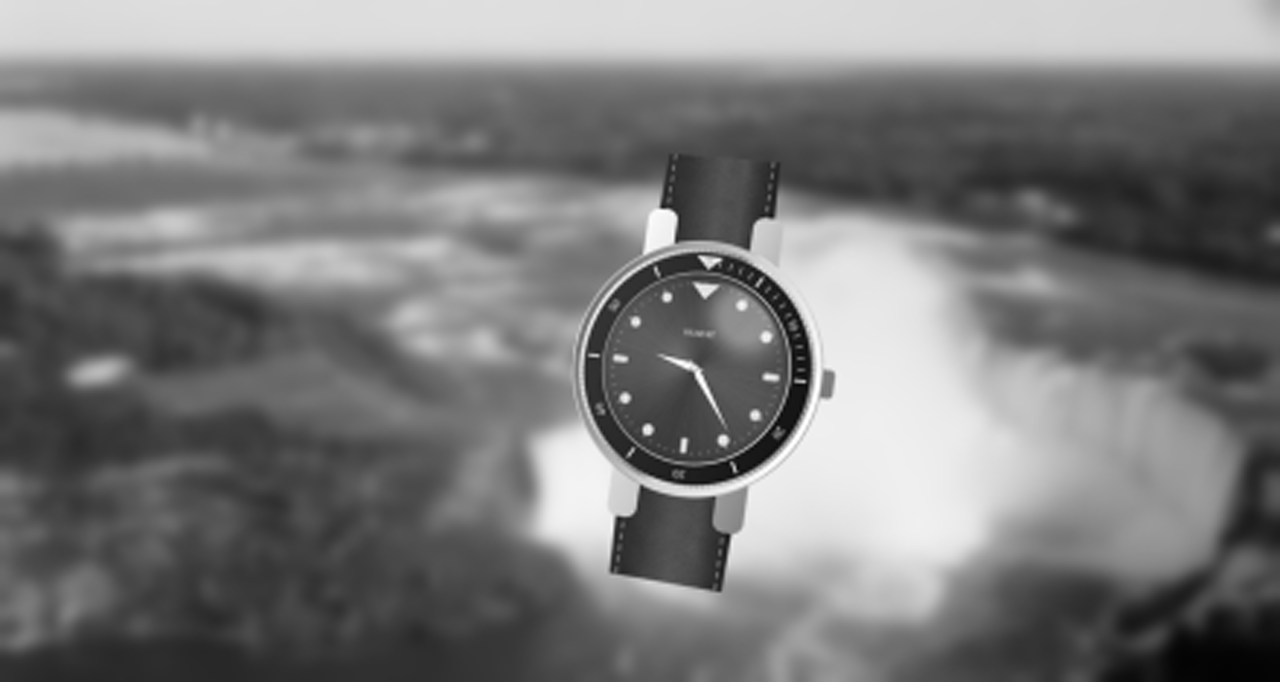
9:24
